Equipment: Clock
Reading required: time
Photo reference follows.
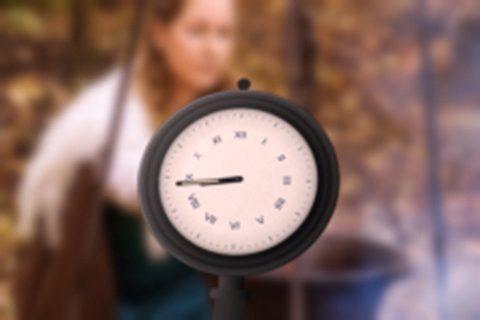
8:44
